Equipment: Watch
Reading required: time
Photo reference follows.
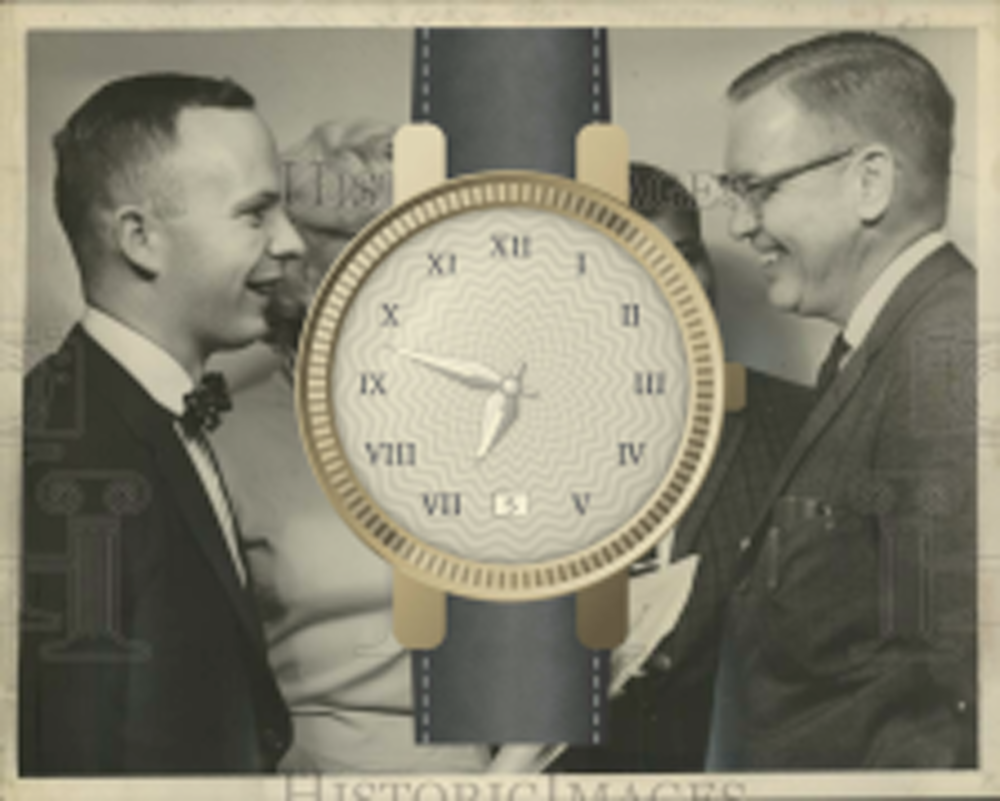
6:48
